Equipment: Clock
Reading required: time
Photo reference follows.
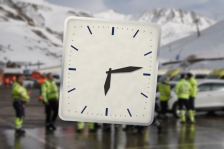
6:13
